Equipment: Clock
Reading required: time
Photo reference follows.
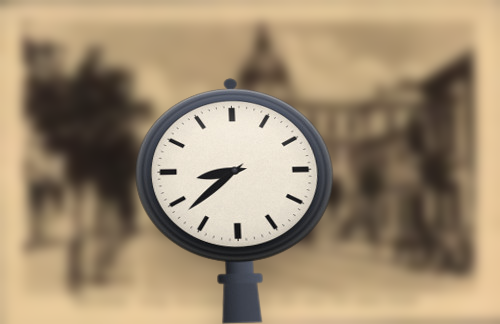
8:38
